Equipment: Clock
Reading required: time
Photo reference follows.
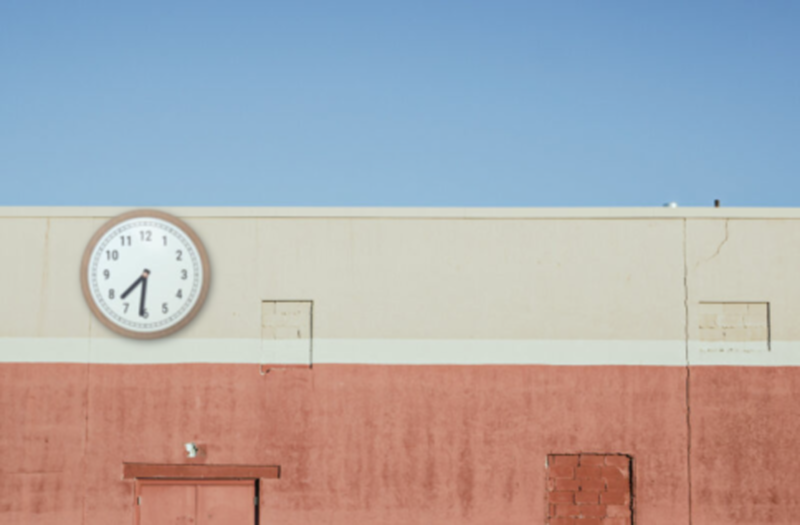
7:31
